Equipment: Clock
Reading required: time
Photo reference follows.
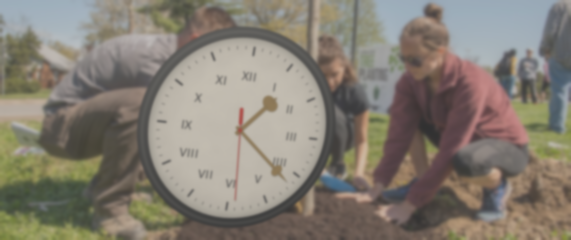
1:21:29
